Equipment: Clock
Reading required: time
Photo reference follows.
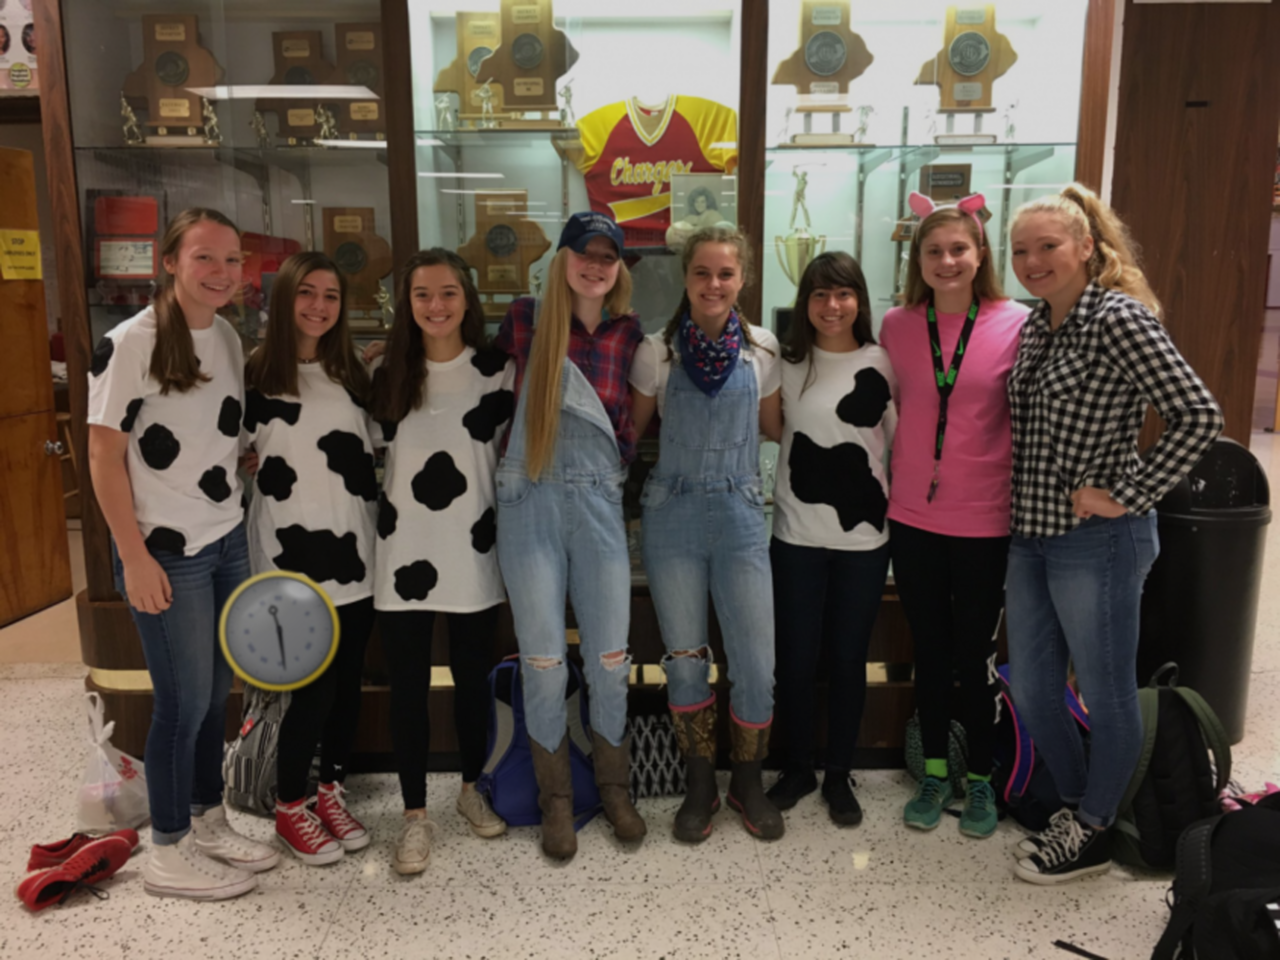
11:29
